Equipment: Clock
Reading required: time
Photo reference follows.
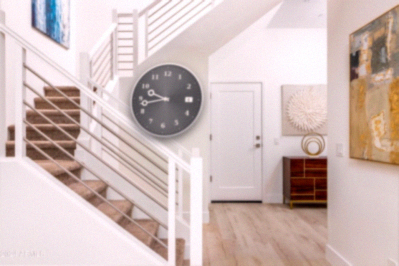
9:43
